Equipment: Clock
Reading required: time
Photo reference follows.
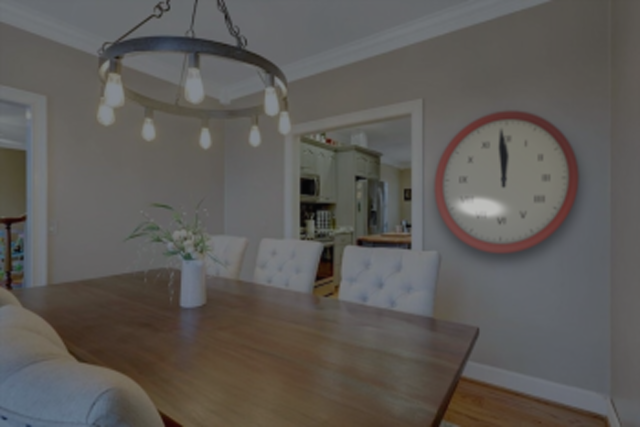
11:59
